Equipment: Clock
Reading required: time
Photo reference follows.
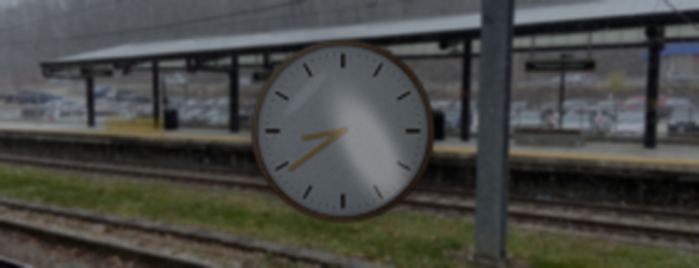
8:39
